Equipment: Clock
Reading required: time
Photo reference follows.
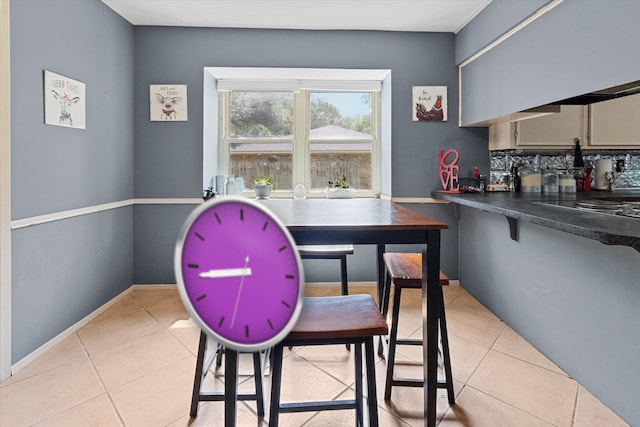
8:43:33
